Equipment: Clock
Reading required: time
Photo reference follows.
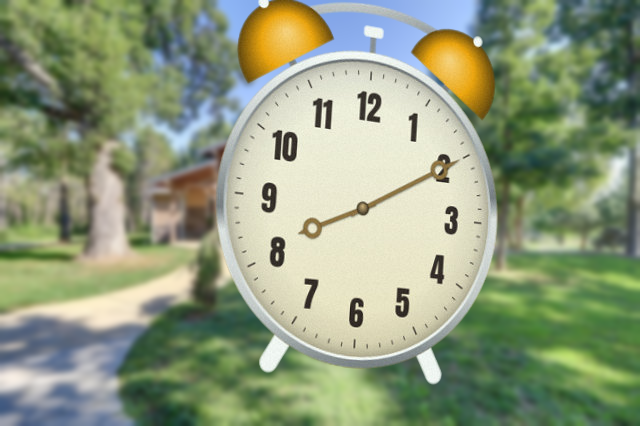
8:10
